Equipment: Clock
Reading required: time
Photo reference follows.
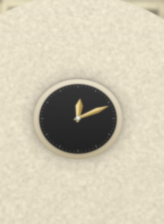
12:11
